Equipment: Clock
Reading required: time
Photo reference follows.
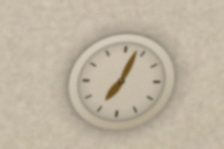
7:03
